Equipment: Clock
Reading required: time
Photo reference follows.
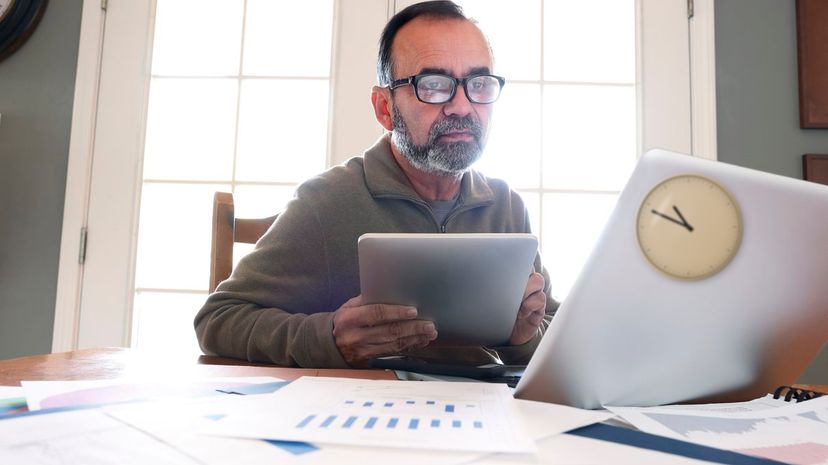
10:49
